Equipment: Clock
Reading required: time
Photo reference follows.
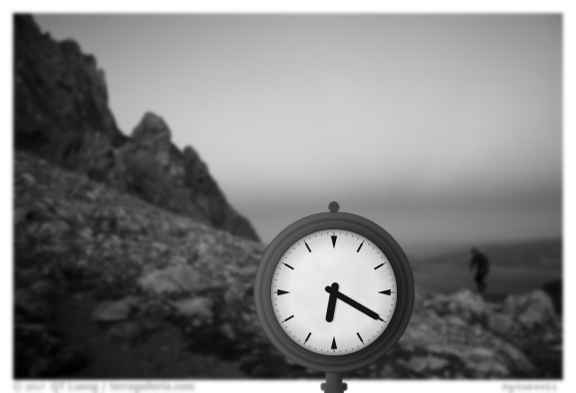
6:20
